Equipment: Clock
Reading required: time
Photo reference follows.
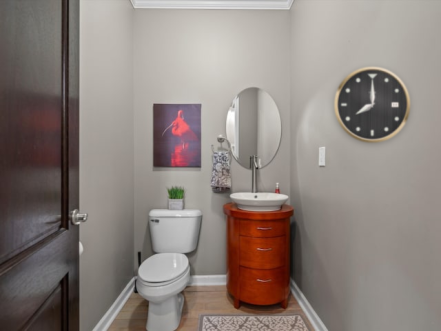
8:00
